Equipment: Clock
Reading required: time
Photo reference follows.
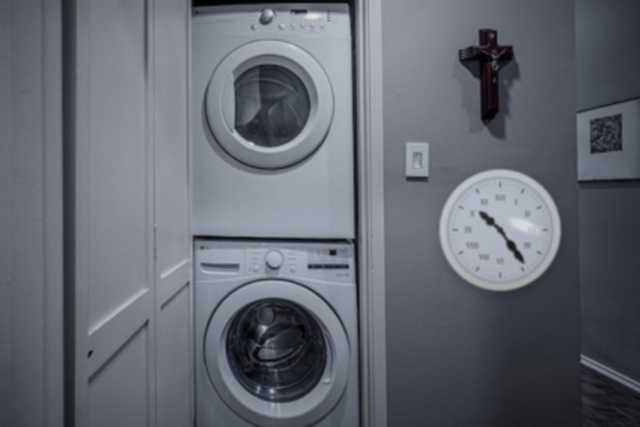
10:24
